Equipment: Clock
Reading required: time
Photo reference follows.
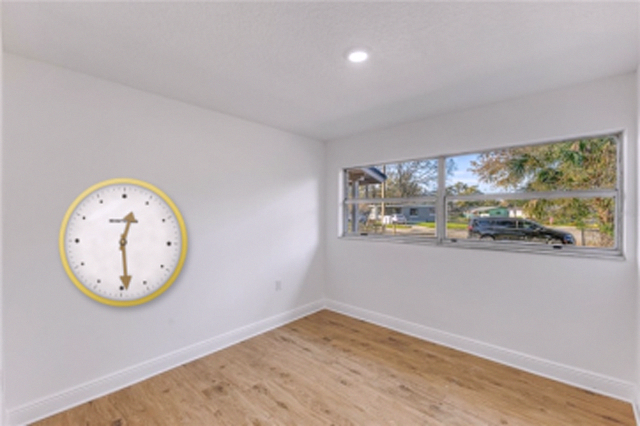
12:29
